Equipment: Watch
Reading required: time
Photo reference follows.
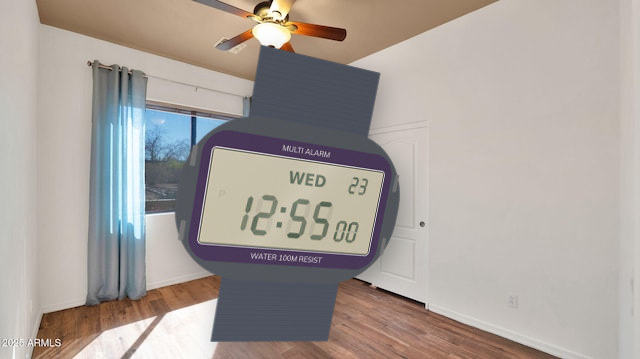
12:55:00
